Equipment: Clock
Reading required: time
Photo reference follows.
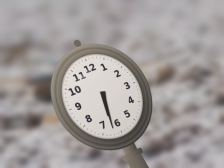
6:32
